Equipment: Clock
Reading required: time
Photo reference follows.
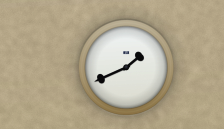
1:41
